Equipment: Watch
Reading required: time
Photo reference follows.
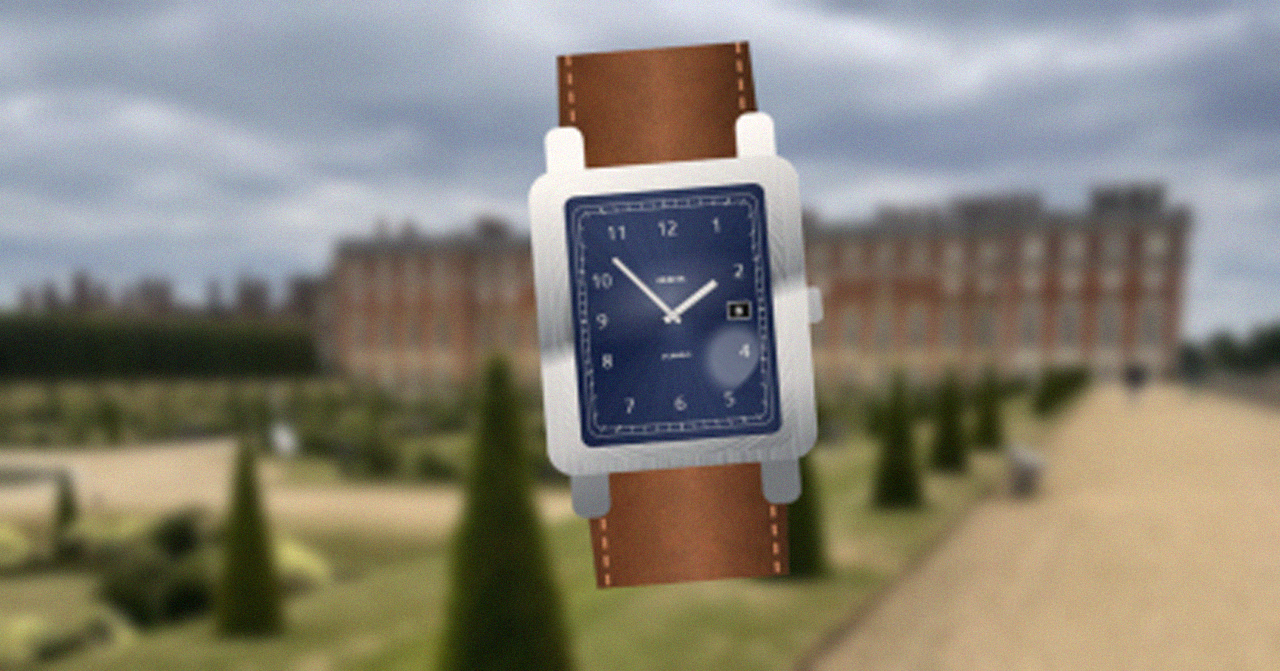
1:53
